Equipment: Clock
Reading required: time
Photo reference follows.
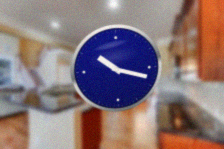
10:18
